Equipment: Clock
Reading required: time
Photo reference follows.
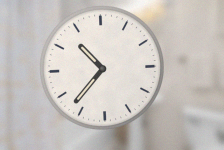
10:37
